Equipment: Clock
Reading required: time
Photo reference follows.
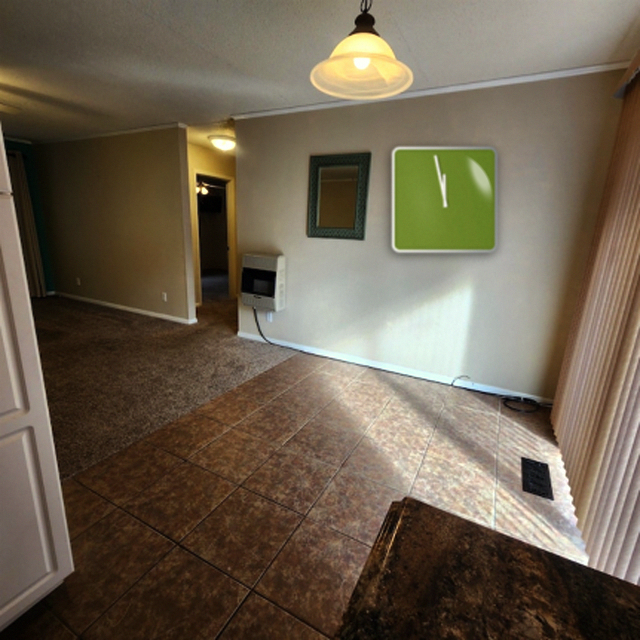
11:58
